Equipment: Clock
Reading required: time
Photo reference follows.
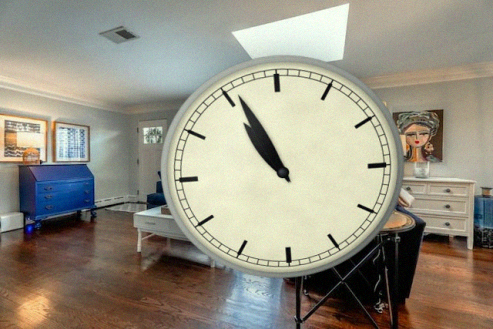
10:56
